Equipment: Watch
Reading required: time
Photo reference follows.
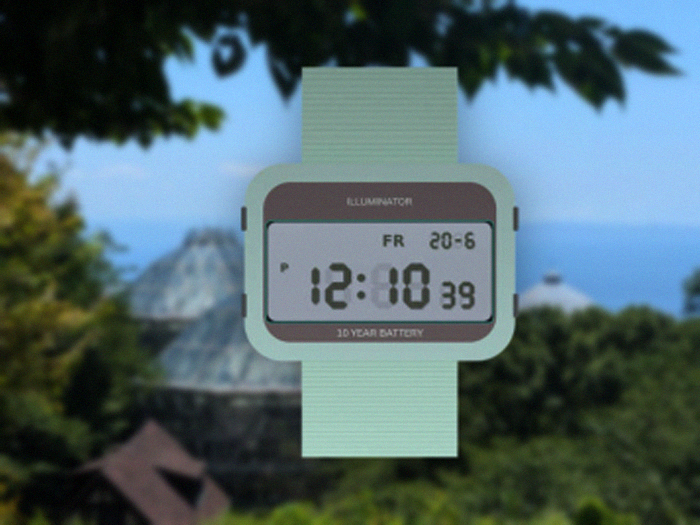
12:10:39
